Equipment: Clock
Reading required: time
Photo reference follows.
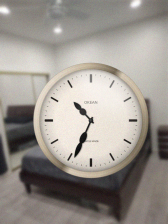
10:34
